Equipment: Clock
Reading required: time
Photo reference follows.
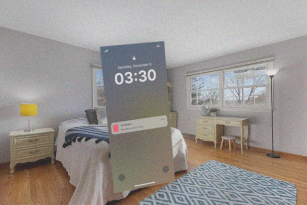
3:30
